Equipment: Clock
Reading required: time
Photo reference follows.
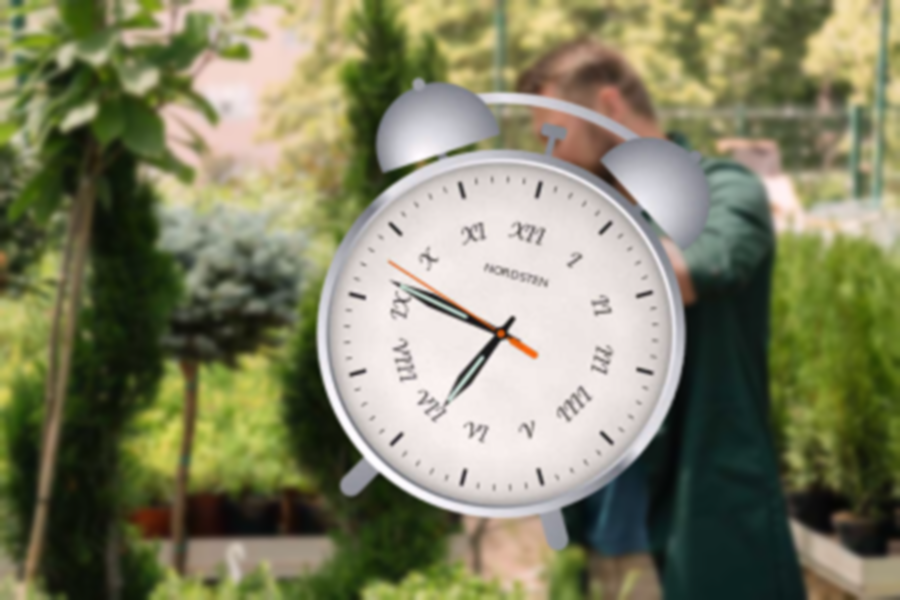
6:46:48
